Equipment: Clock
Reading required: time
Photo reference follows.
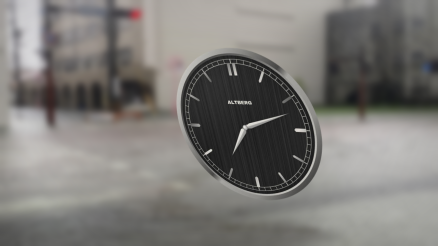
7:12
